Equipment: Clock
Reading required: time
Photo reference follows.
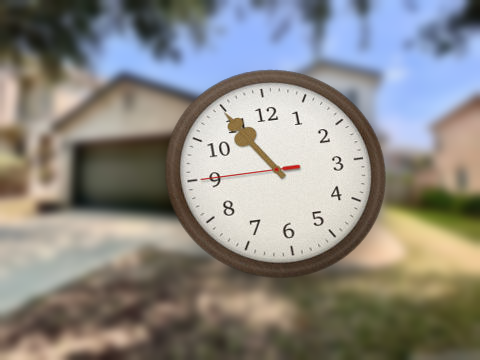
10:54:45
